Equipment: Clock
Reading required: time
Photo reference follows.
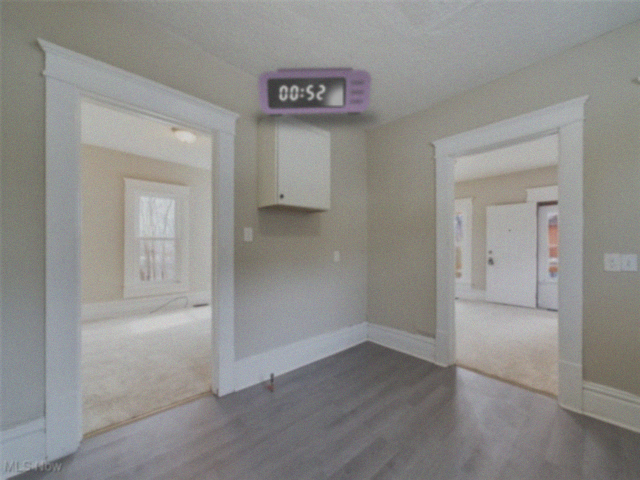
0:52
